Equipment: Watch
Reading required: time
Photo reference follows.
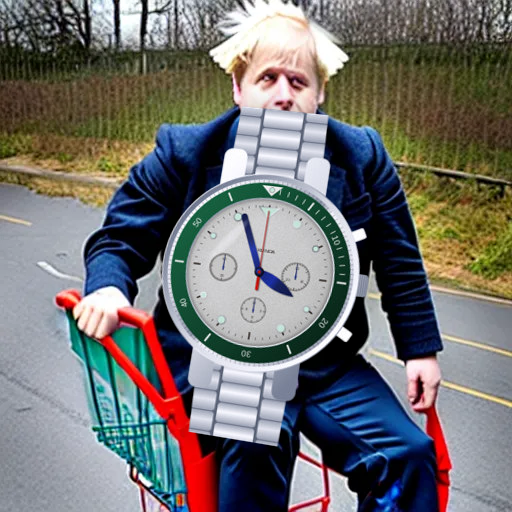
3:56
